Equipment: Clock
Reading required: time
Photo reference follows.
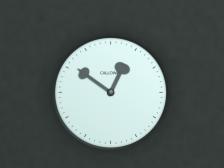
12:51
